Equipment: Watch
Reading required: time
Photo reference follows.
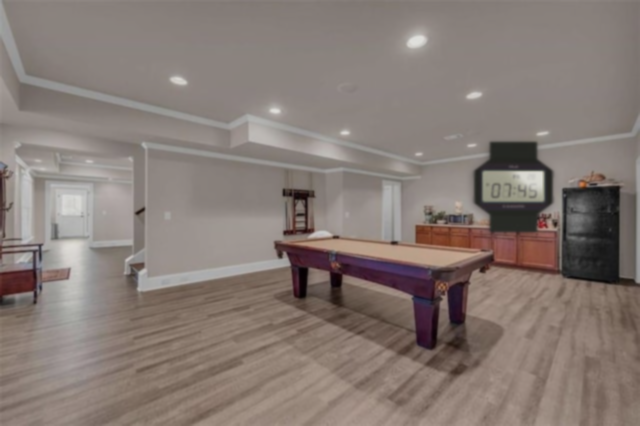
7:45
